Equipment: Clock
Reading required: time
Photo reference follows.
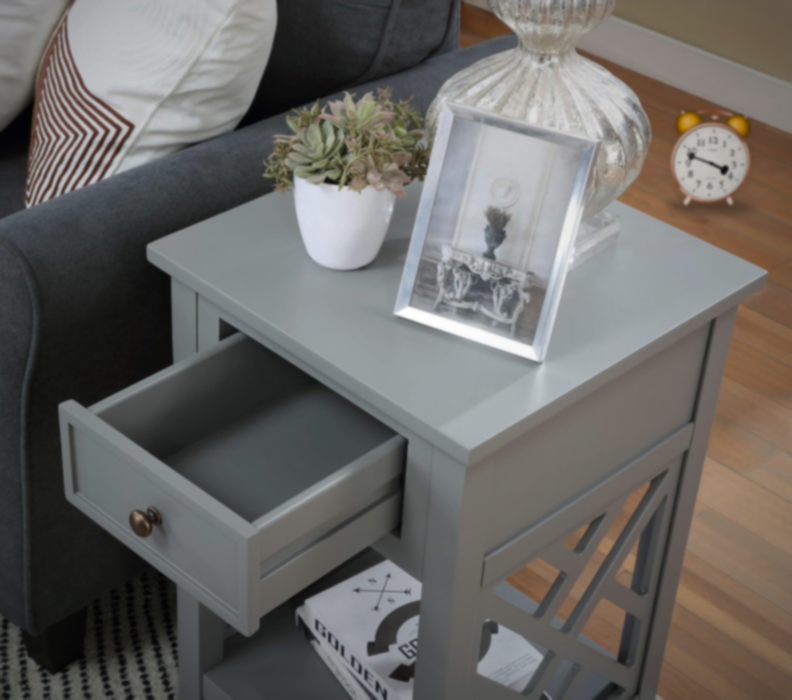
3:48
